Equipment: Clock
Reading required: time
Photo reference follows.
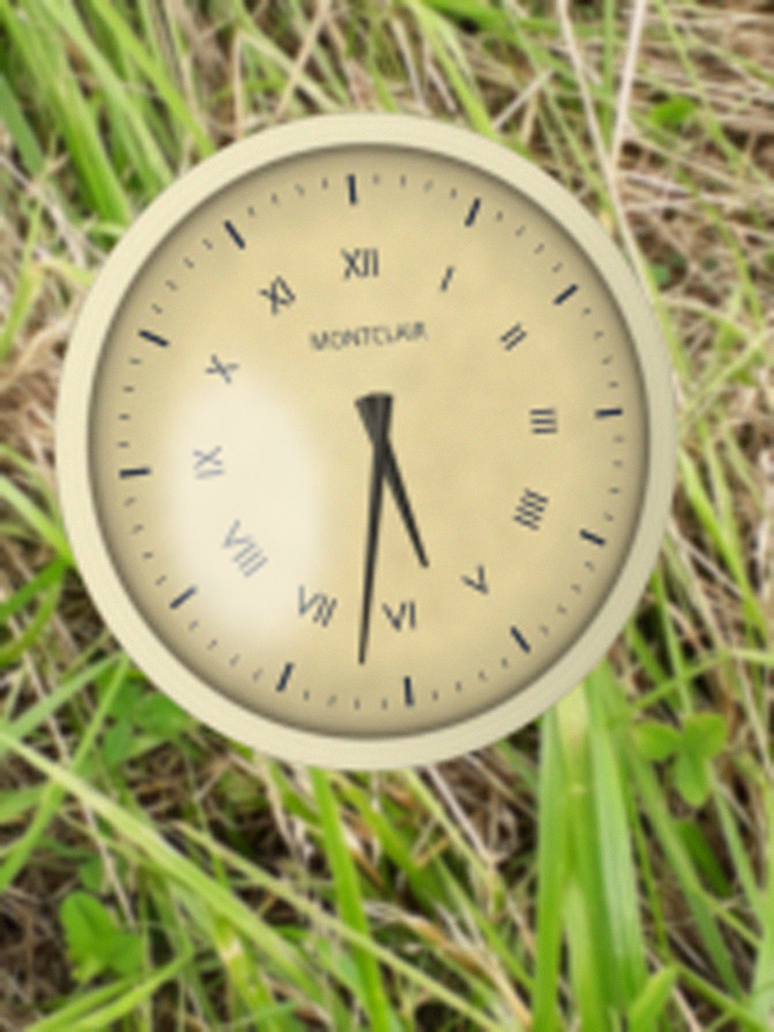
5:32
